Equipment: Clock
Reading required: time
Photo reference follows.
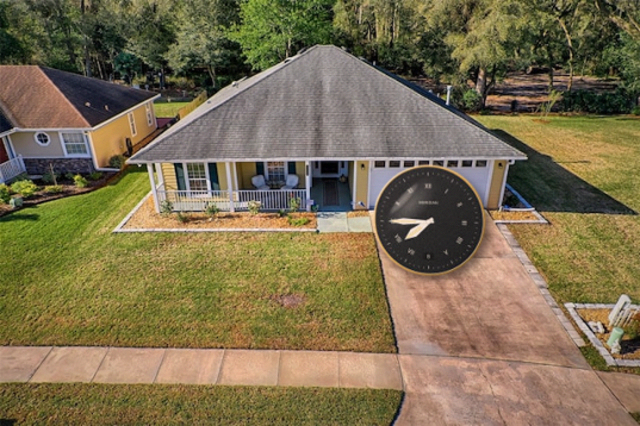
7:45
